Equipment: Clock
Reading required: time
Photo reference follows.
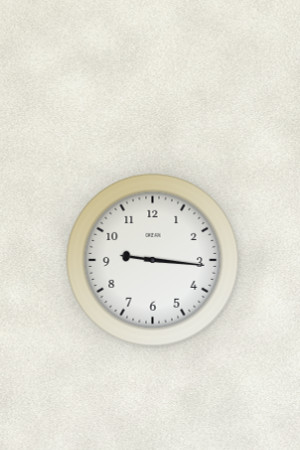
9:16
